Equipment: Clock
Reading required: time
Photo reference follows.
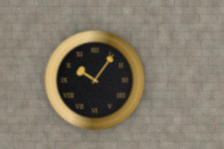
10:06
